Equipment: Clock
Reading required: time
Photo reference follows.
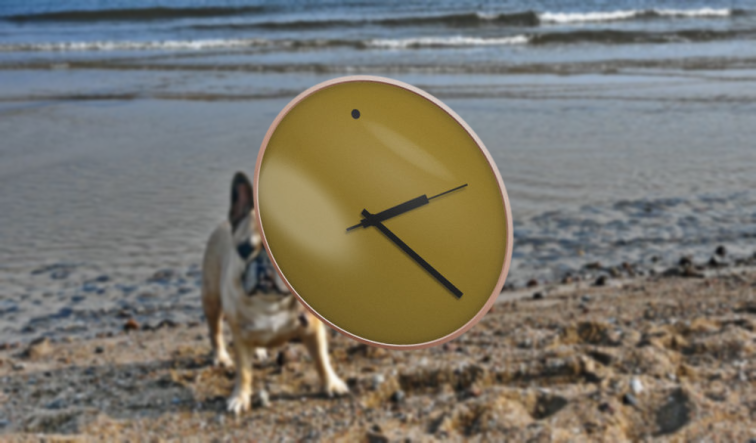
2:22:12
